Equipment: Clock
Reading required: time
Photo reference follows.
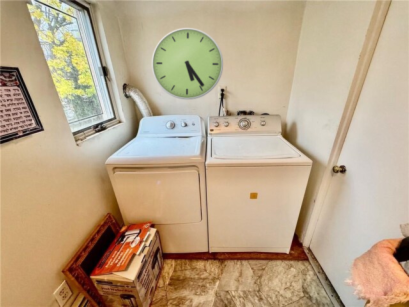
5:24
